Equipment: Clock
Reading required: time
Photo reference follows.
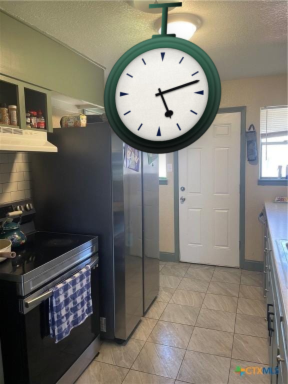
5:12
